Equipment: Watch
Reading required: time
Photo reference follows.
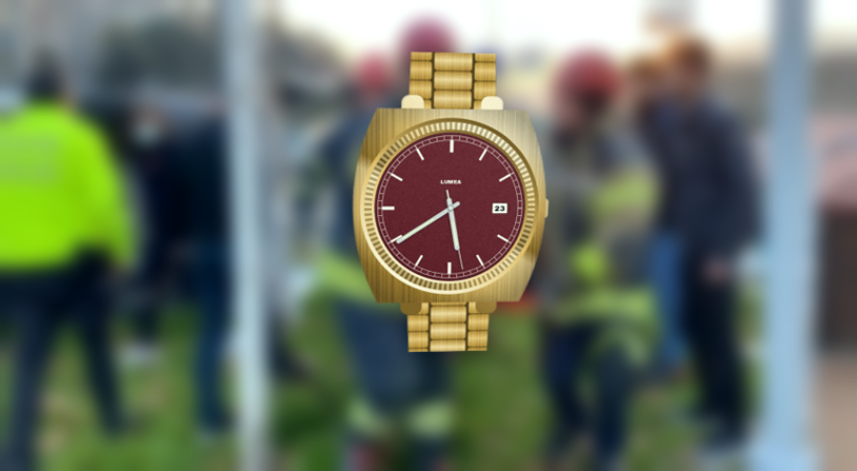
5:39:28
